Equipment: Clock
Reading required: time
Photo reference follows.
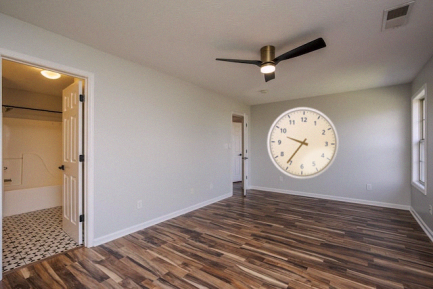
9:36
